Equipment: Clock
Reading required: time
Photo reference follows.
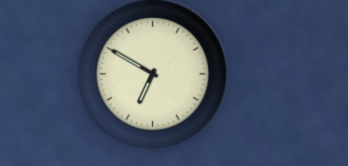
6:50
